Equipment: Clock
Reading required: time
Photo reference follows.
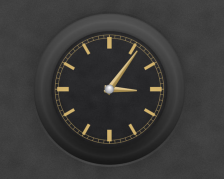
3:06
